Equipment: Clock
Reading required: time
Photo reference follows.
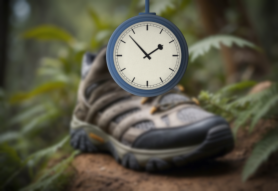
1:53
